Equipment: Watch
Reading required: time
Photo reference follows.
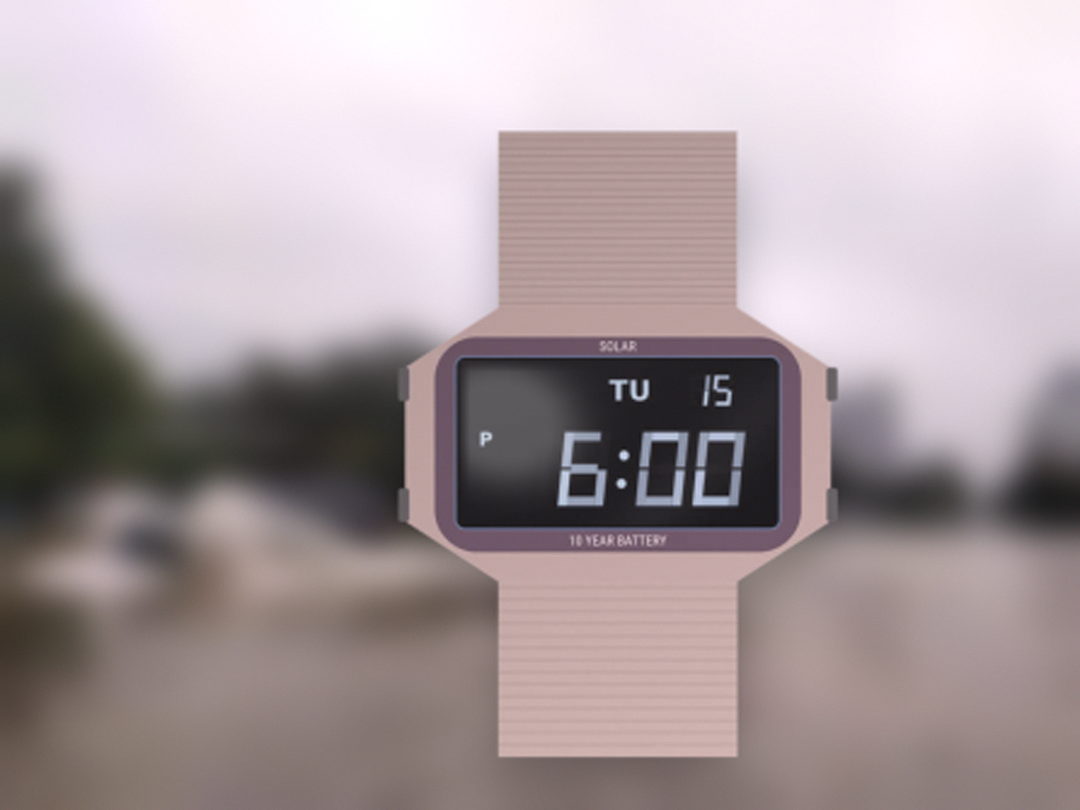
6:00
